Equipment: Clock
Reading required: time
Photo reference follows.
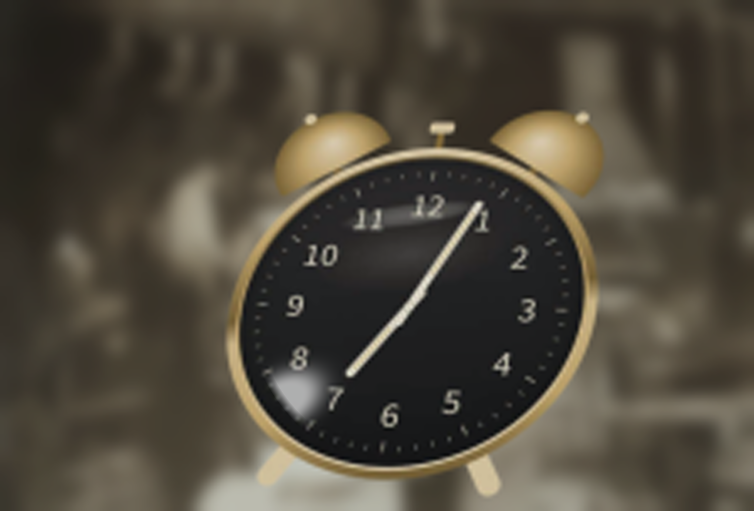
7:04
